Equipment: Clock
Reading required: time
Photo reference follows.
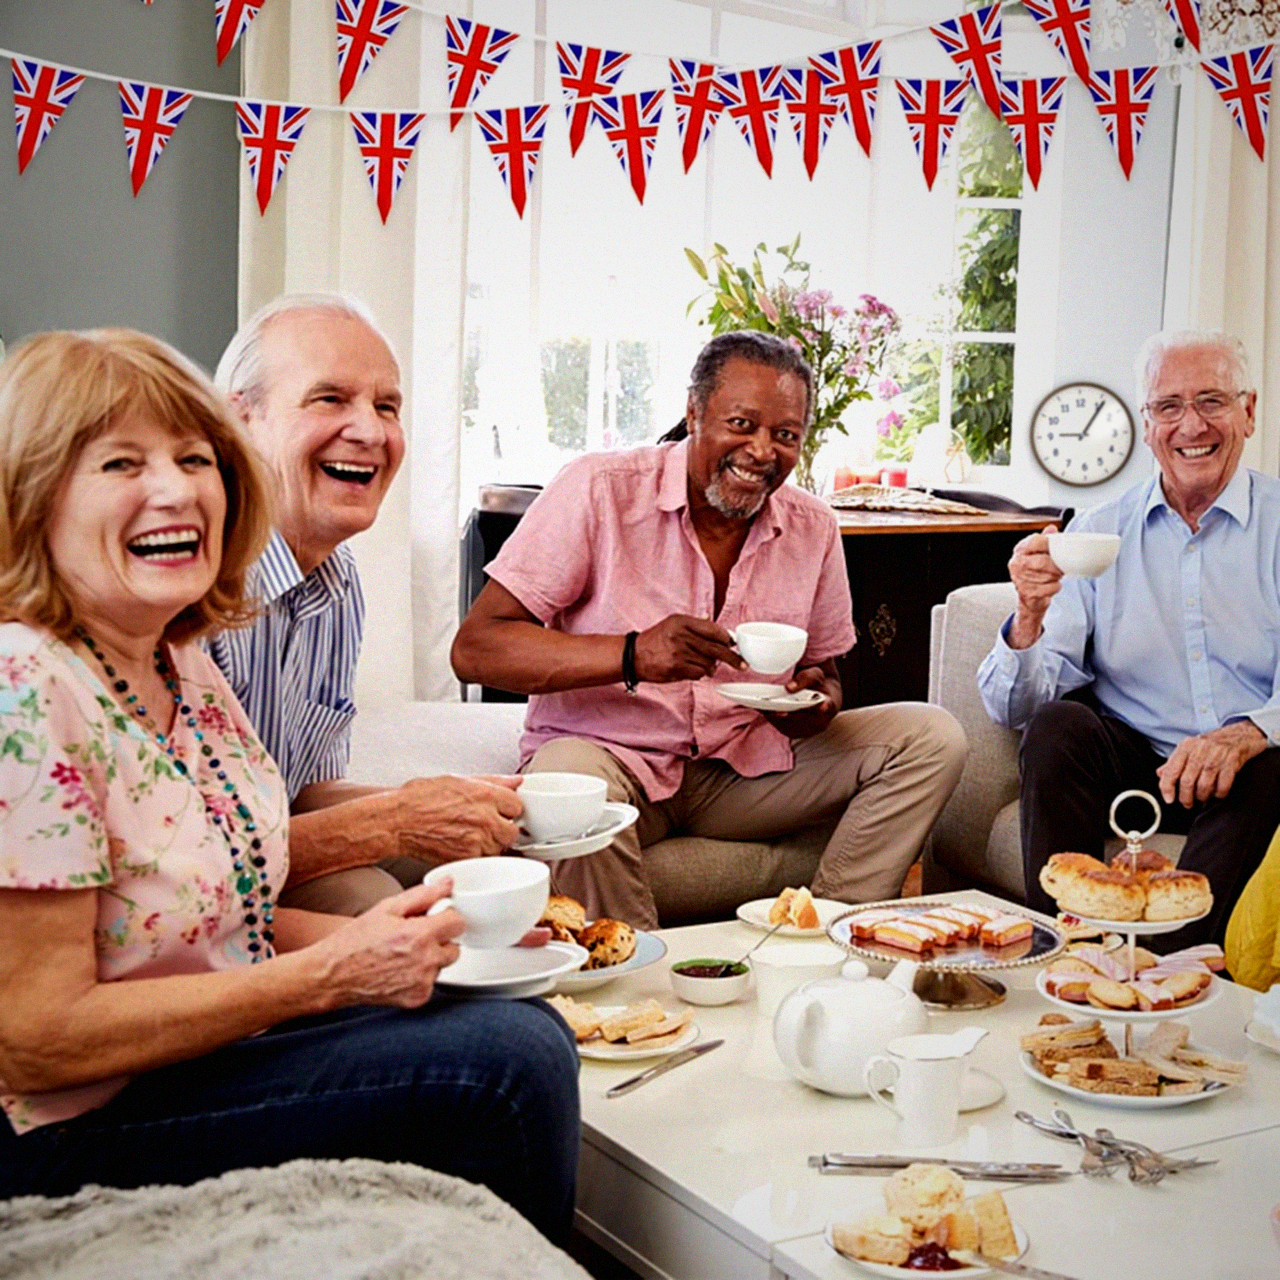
9:06
